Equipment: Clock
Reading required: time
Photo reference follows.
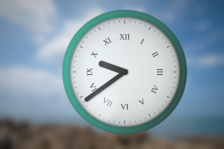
9:39
